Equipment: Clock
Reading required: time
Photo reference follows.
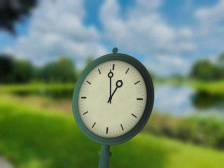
12:59
